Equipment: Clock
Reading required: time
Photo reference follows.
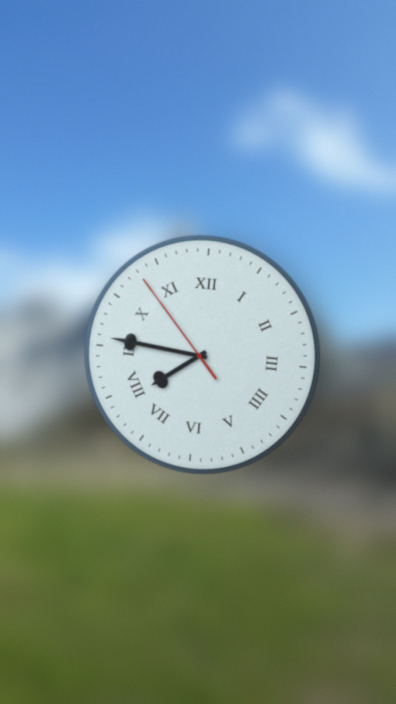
7:45:53
